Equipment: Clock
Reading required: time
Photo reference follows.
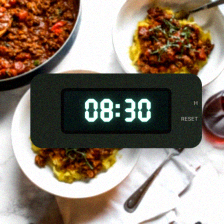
8:30
